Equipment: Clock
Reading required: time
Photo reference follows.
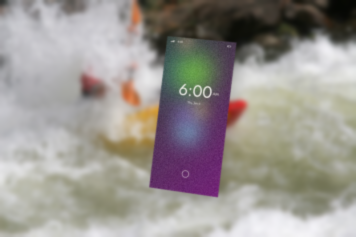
6:00
